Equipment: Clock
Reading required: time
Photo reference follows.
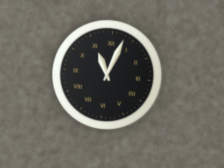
11:03
